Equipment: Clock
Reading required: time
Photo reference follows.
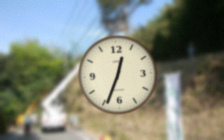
12:34
